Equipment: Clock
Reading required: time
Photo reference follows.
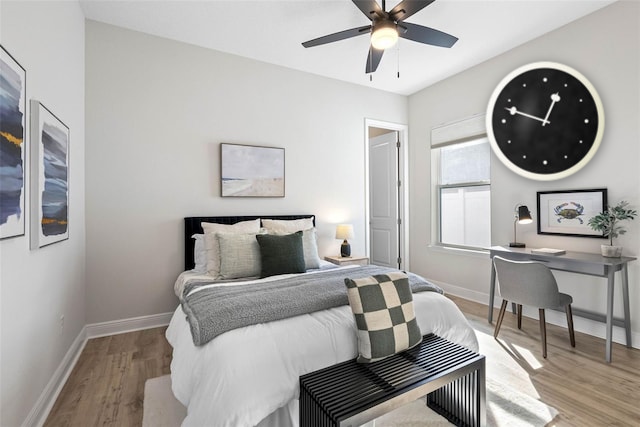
12:48
